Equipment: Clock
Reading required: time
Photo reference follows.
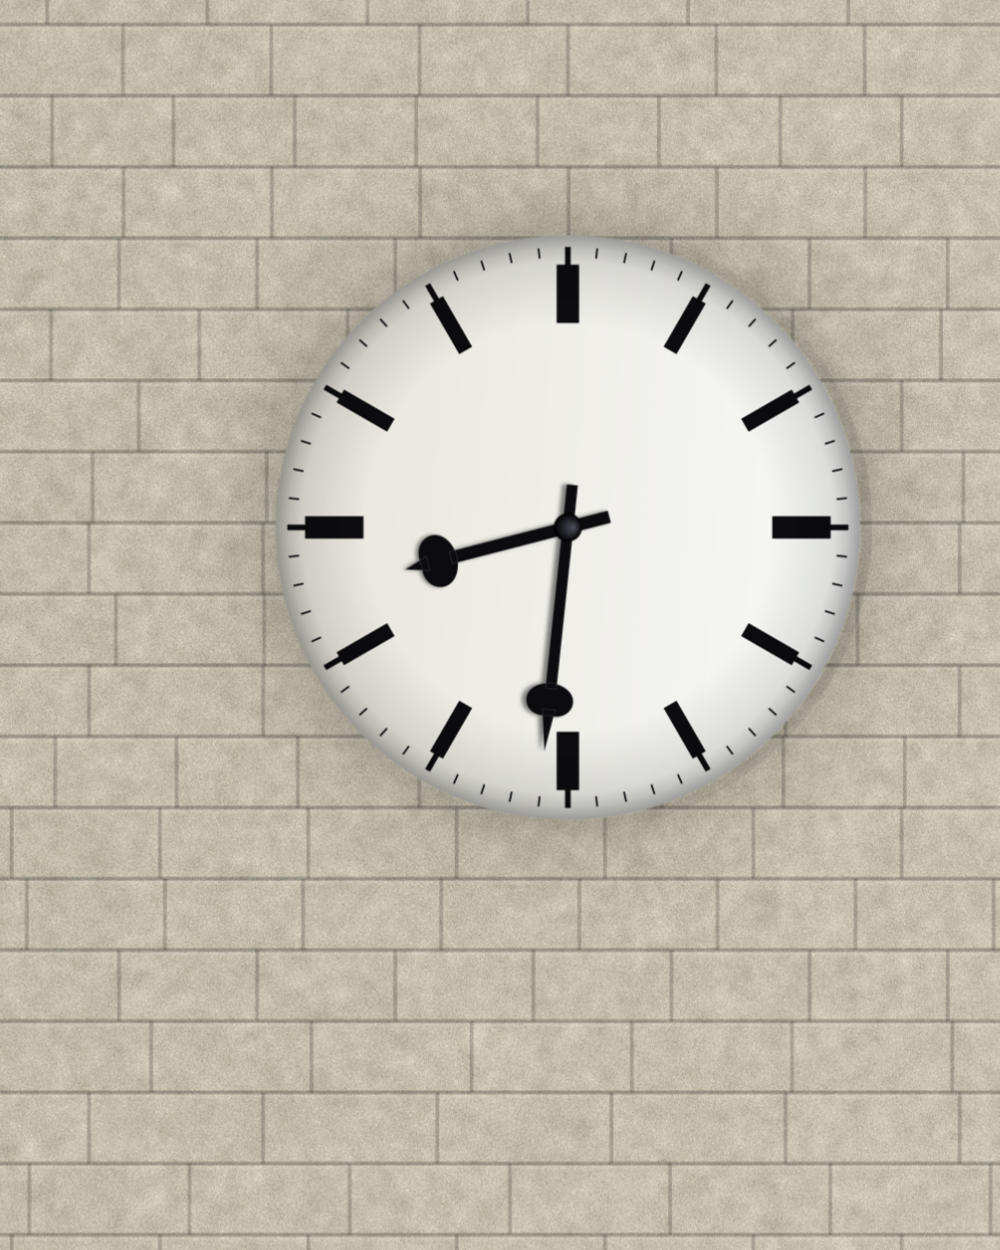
8:31
